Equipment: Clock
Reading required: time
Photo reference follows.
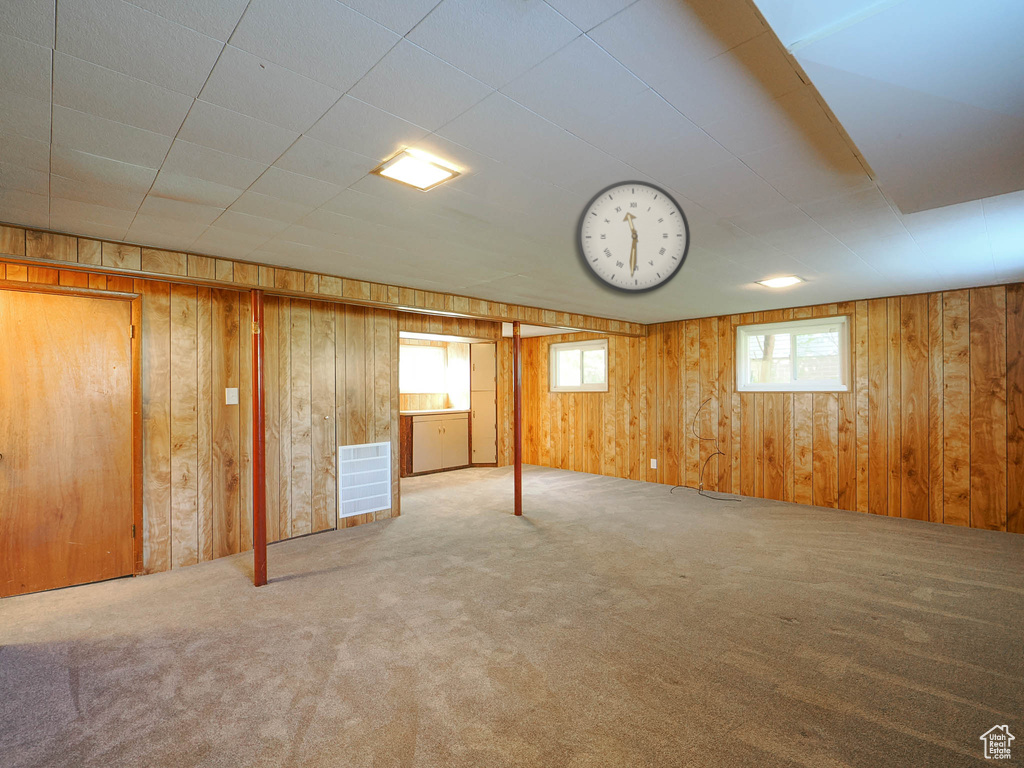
11:31
